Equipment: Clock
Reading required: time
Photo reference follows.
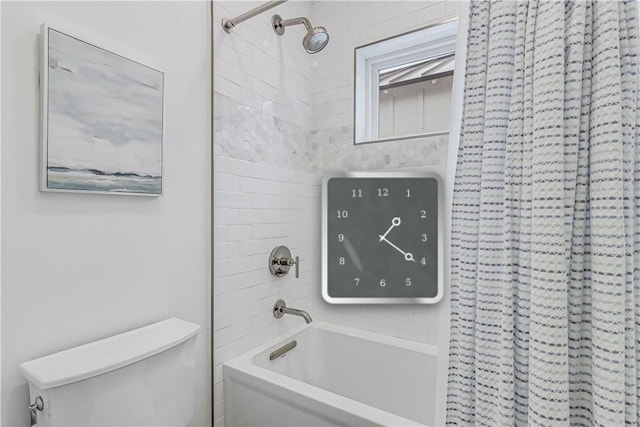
1:21
